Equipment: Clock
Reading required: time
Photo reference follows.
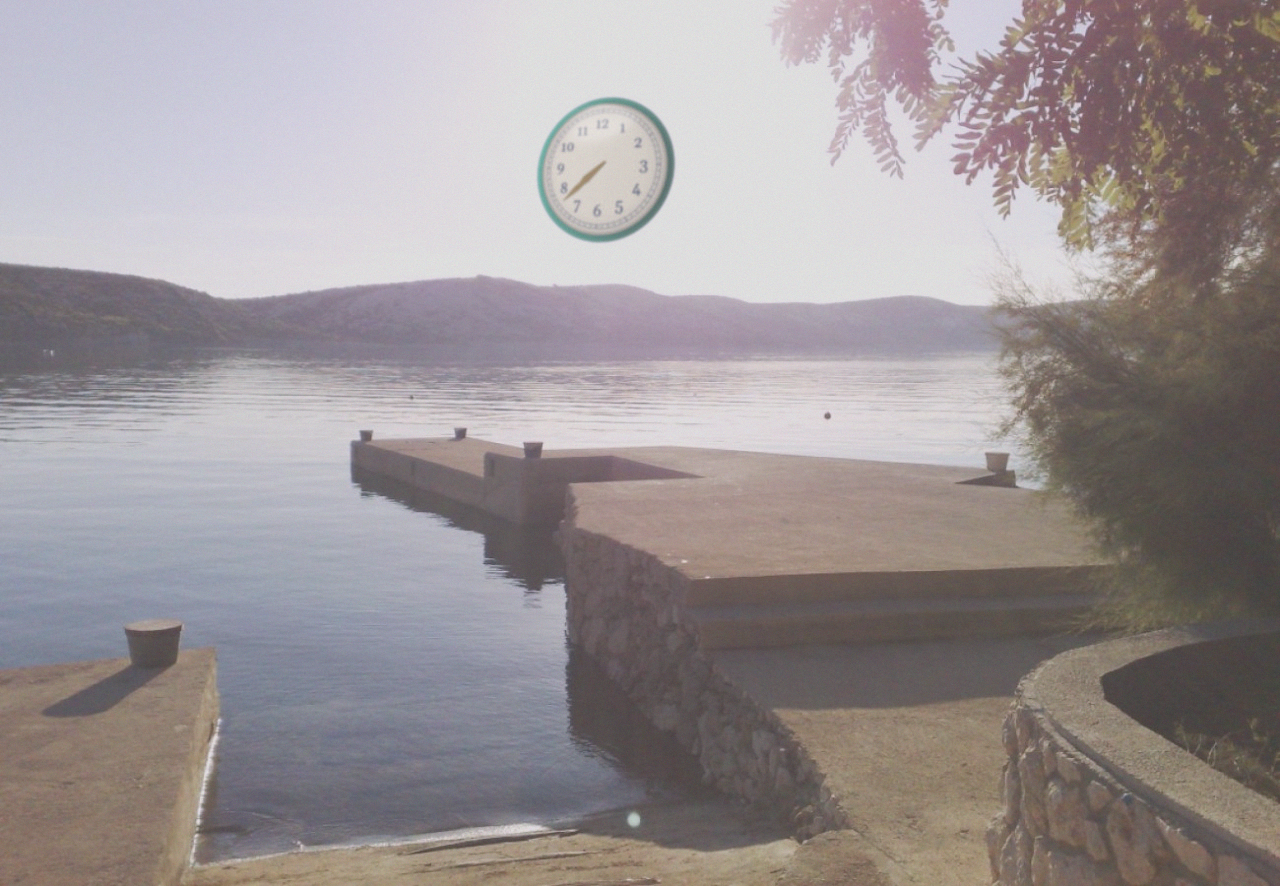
7:38
